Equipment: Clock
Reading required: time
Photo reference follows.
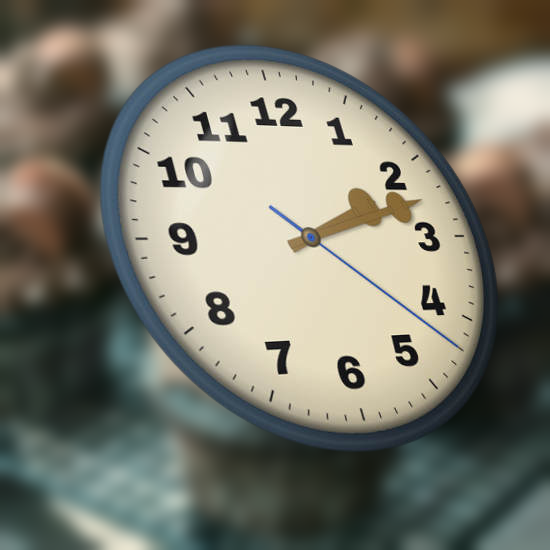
2:12:22
